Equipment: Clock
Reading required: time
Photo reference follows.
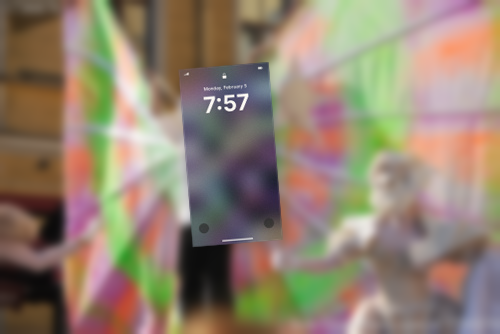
7:57
